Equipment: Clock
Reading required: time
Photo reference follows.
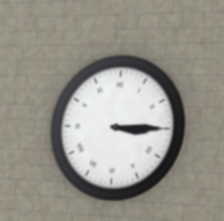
3:15
